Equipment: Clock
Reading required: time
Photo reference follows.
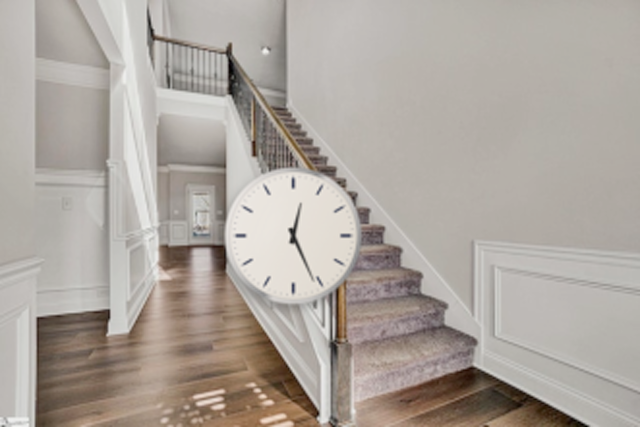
12:26
